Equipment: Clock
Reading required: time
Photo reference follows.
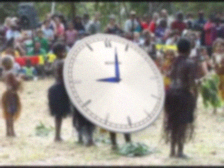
9:02
